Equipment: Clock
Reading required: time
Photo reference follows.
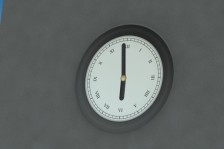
5:59
